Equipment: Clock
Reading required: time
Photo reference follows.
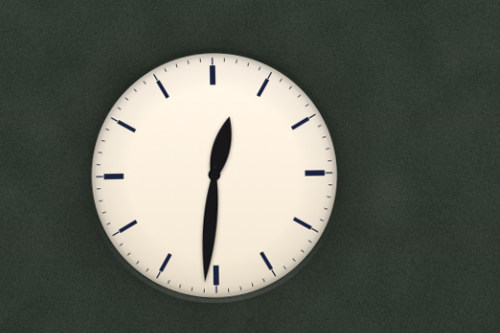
12:31
